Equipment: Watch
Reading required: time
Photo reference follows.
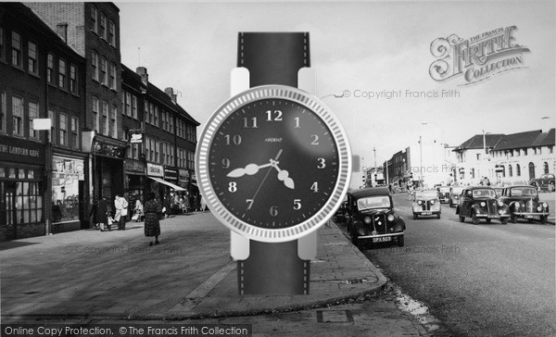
4:42:35
